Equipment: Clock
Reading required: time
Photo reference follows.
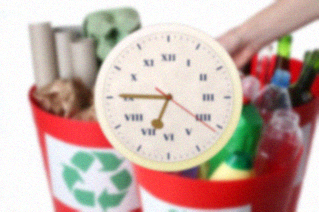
6:45:21
